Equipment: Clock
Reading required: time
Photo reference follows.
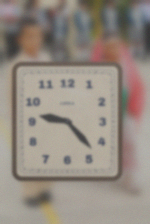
9:23
